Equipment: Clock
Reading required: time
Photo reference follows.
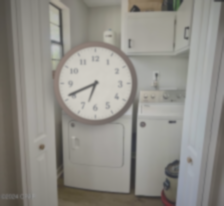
6:41
